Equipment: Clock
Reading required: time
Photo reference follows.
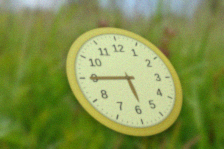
5:45
